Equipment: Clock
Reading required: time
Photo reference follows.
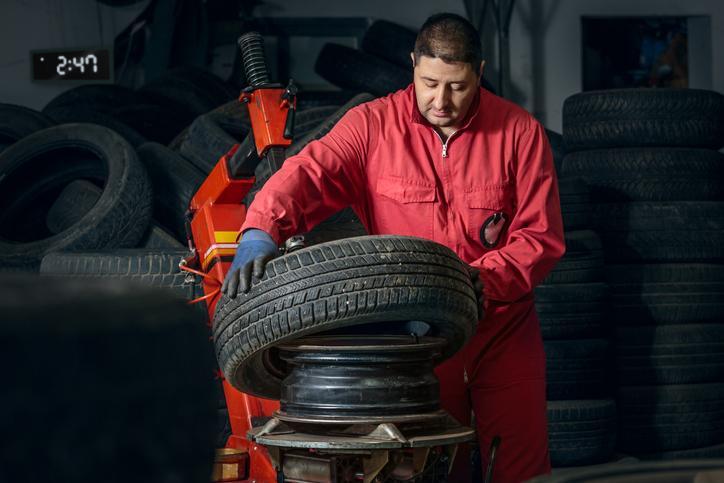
2:47
